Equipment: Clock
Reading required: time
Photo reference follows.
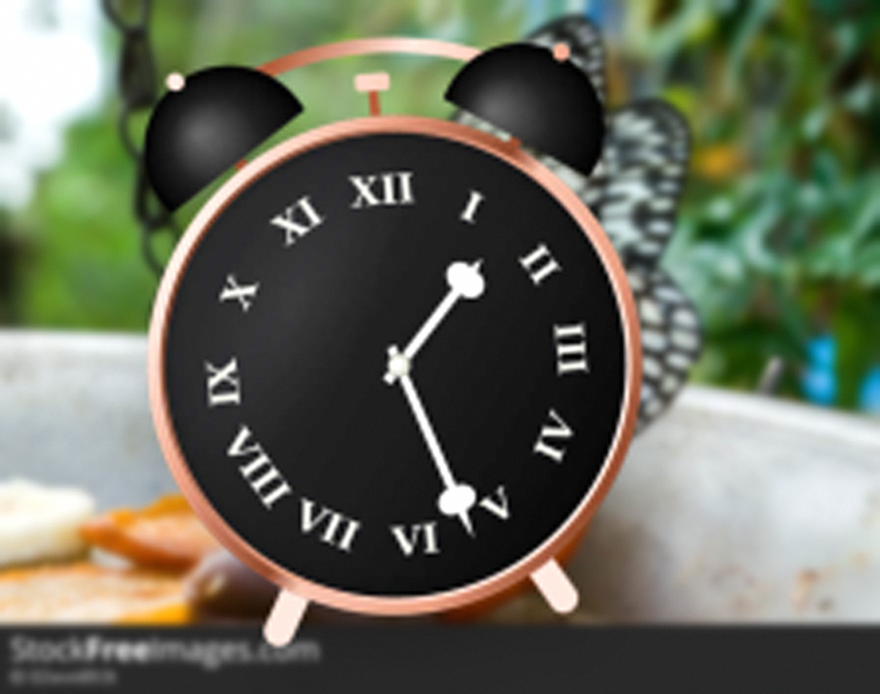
1:27
